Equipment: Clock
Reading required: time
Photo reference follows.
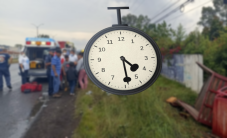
4:29
